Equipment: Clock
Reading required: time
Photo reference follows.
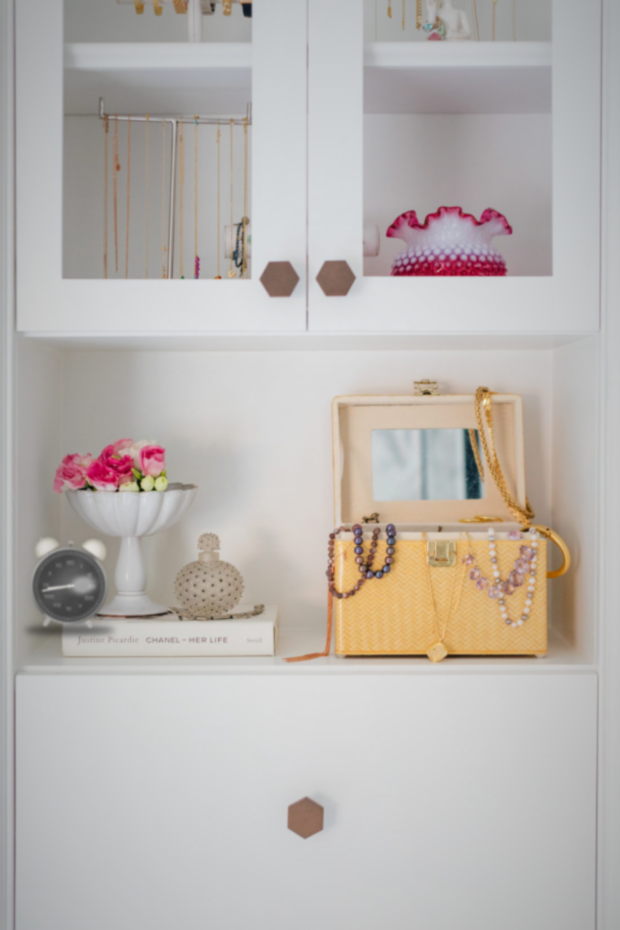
8:43
